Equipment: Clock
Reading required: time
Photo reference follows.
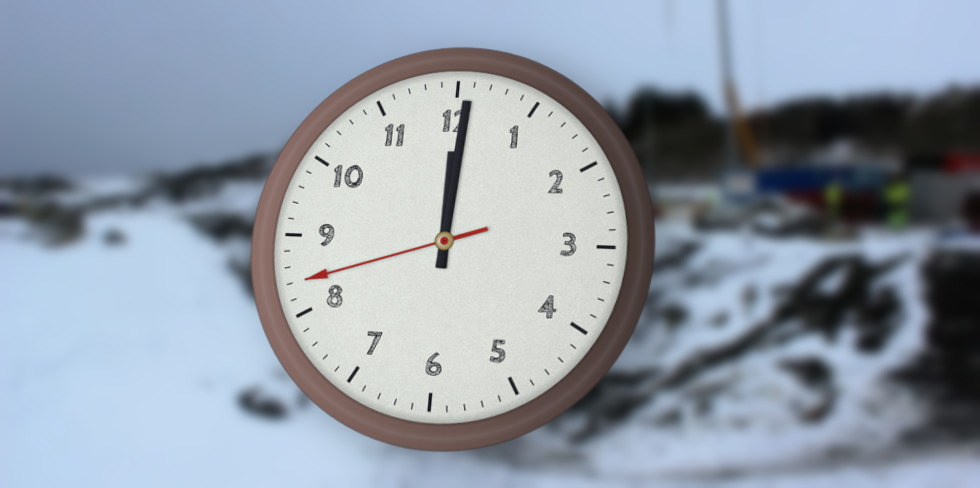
12:00:42
